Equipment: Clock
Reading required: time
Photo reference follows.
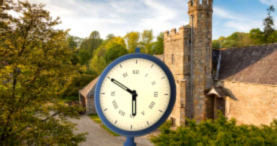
5:50
